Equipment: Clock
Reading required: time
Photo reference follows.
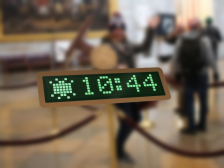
10:44
